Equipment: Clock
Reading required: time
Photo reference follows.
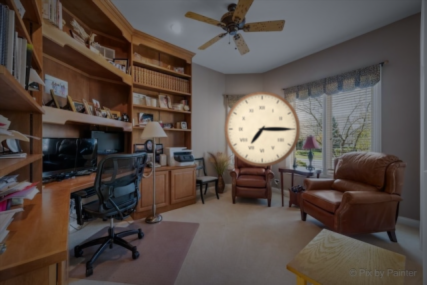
7:15
